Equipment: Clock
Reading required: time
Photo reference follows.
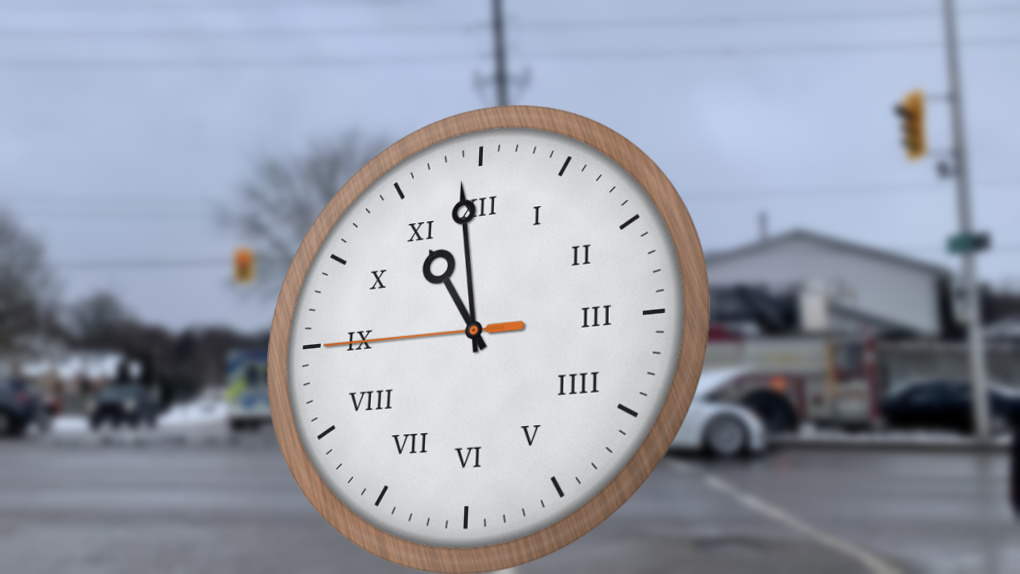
10:58:45
